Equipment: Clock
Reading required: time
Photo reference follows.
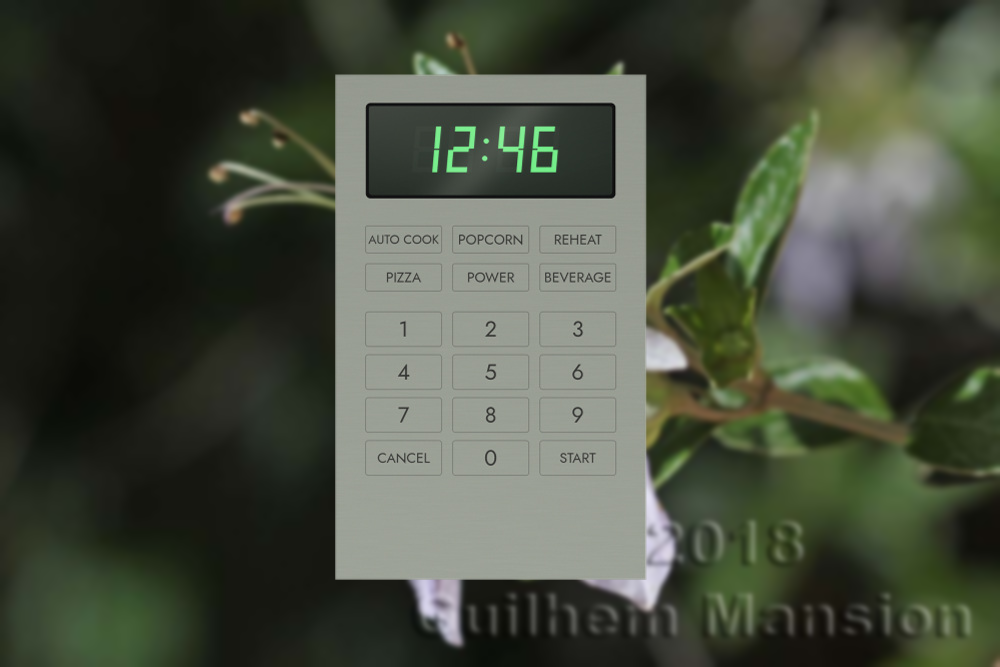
12:46
